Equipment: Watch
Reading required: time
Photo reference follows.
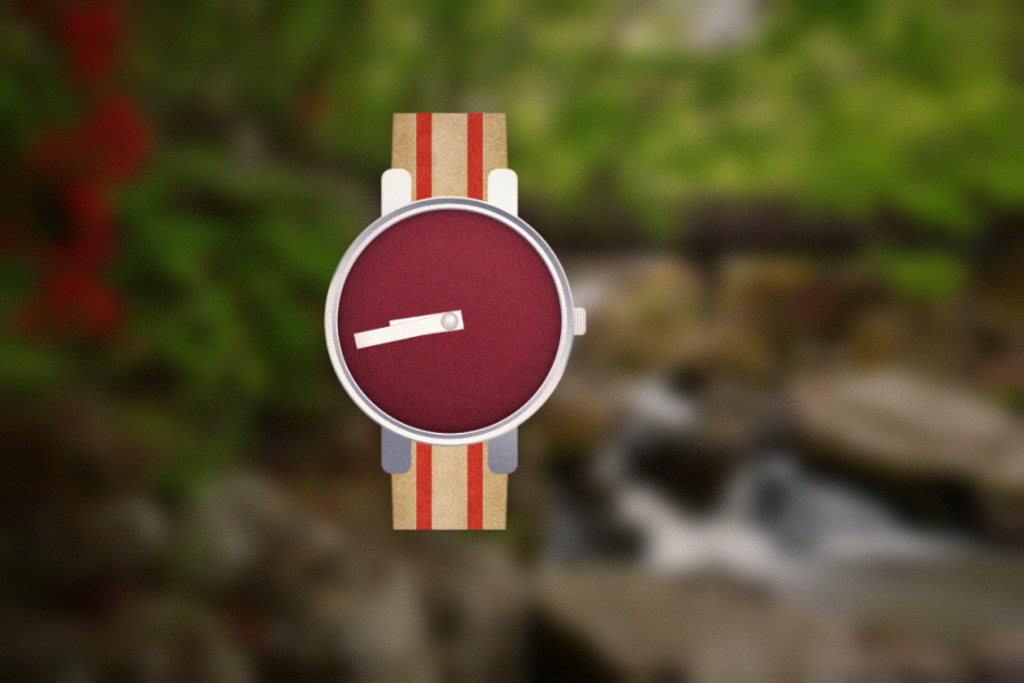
8:43
